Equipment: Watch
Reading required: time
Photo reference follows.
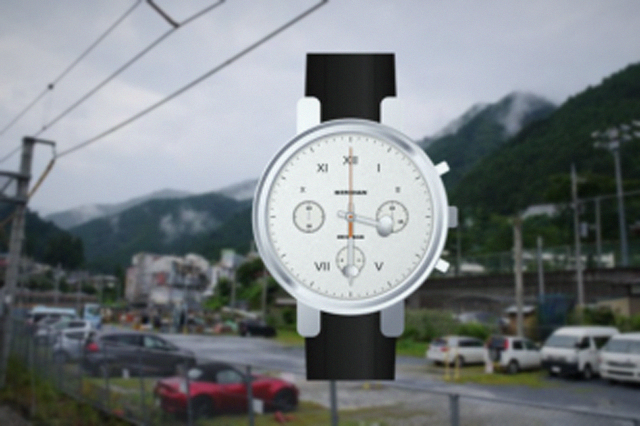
3:30
